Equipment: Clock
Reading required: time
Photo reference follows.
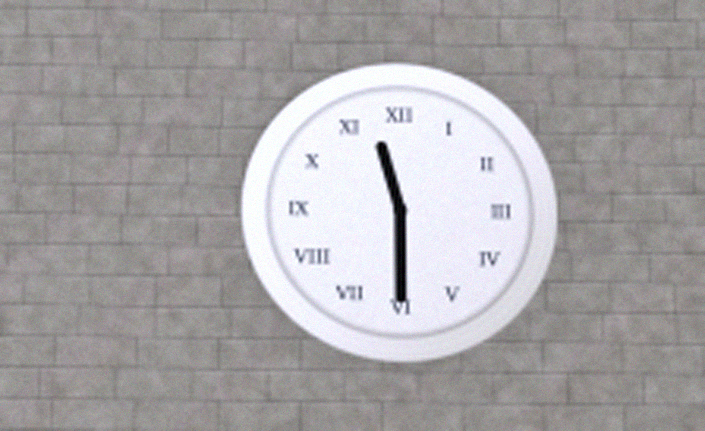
11:30
